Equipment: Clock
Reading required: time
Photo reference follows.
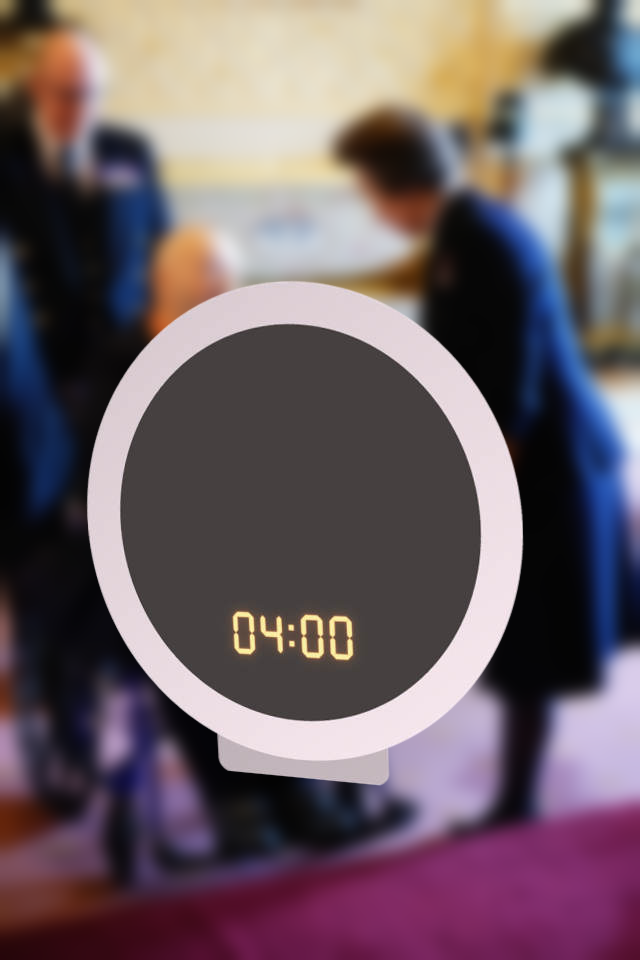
4:00
